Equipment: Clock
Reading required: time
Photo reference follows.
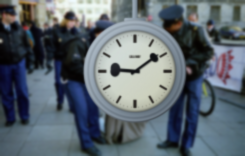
9:09
